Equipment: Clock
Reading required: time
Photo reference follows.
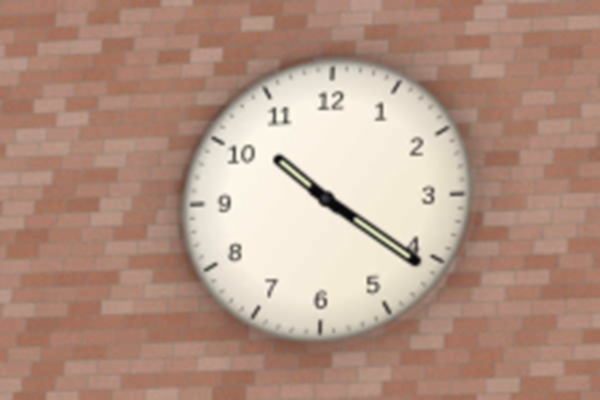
10:21
